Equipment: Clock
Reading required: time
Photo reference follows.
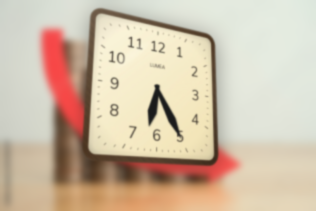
6:25
